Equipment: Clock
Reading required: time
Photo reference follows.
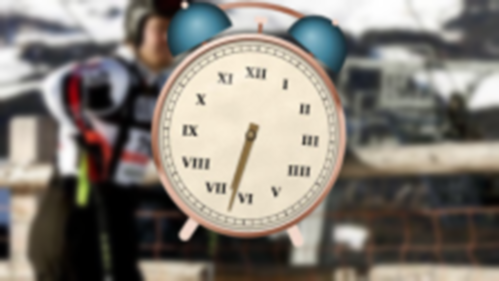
6:32
